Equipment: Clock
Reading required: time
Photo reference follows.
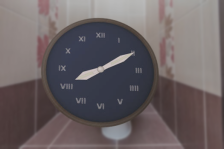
8:10
